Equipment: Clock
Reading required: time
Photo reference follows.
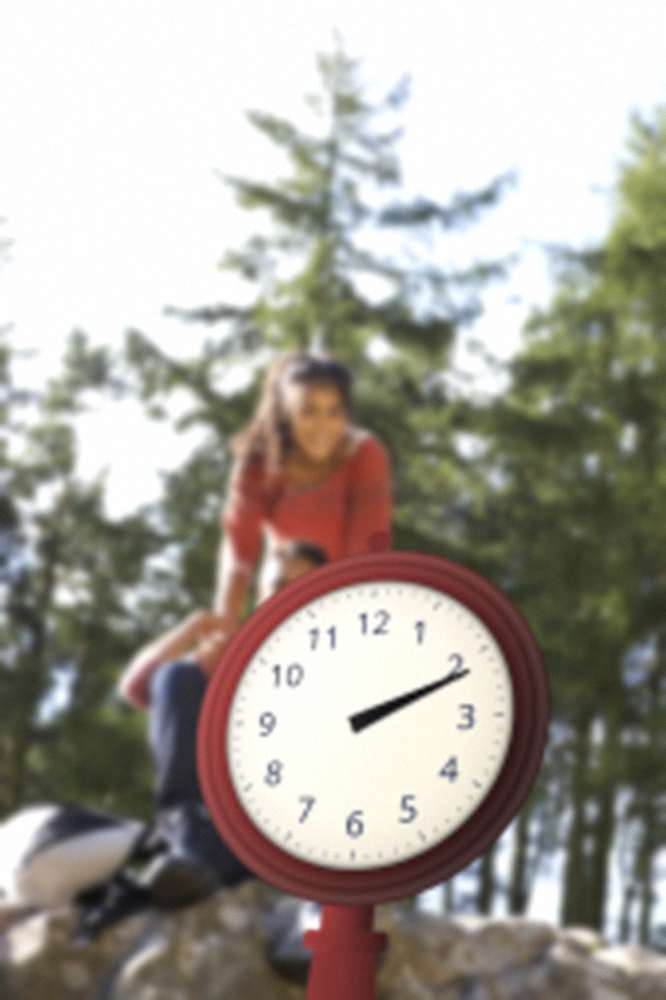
2:11
